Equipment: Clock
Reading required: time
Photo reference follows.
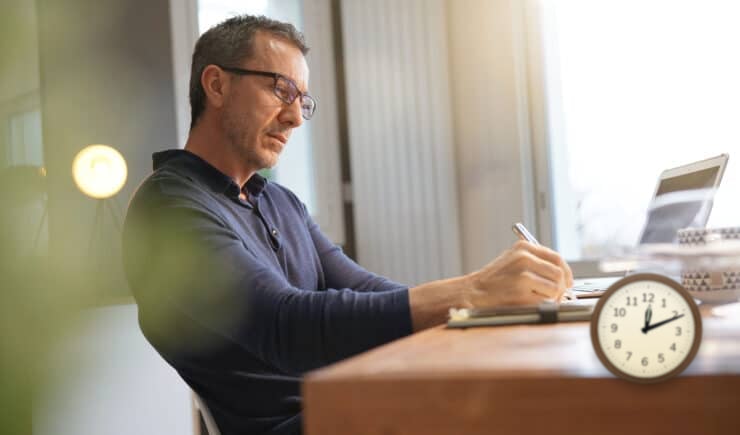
12:11
